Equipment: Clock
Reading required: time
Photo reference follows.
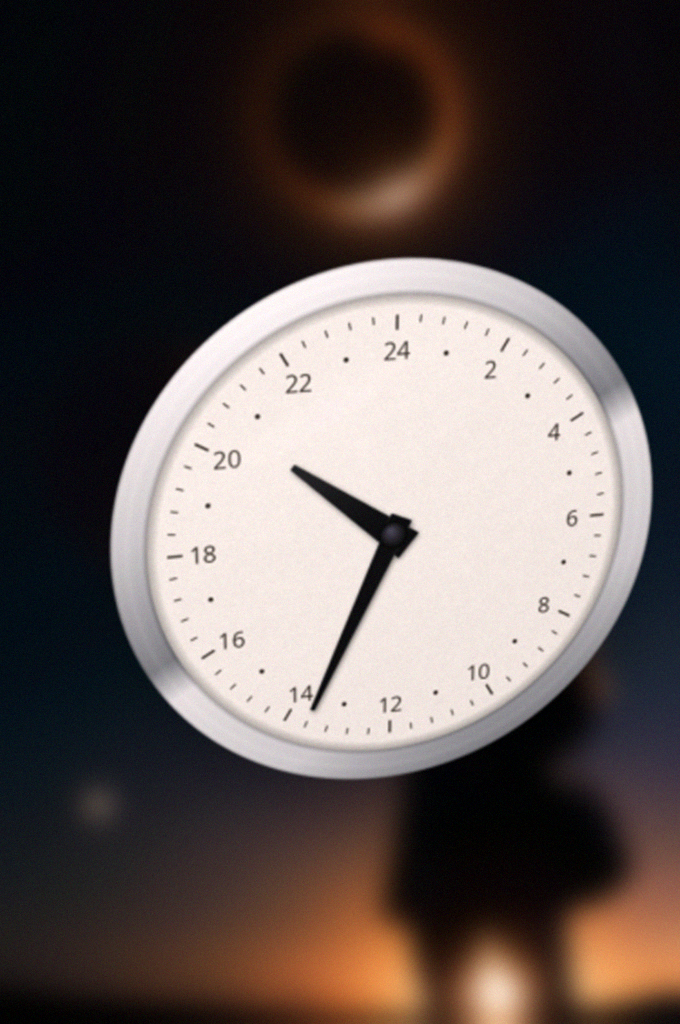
20:34
